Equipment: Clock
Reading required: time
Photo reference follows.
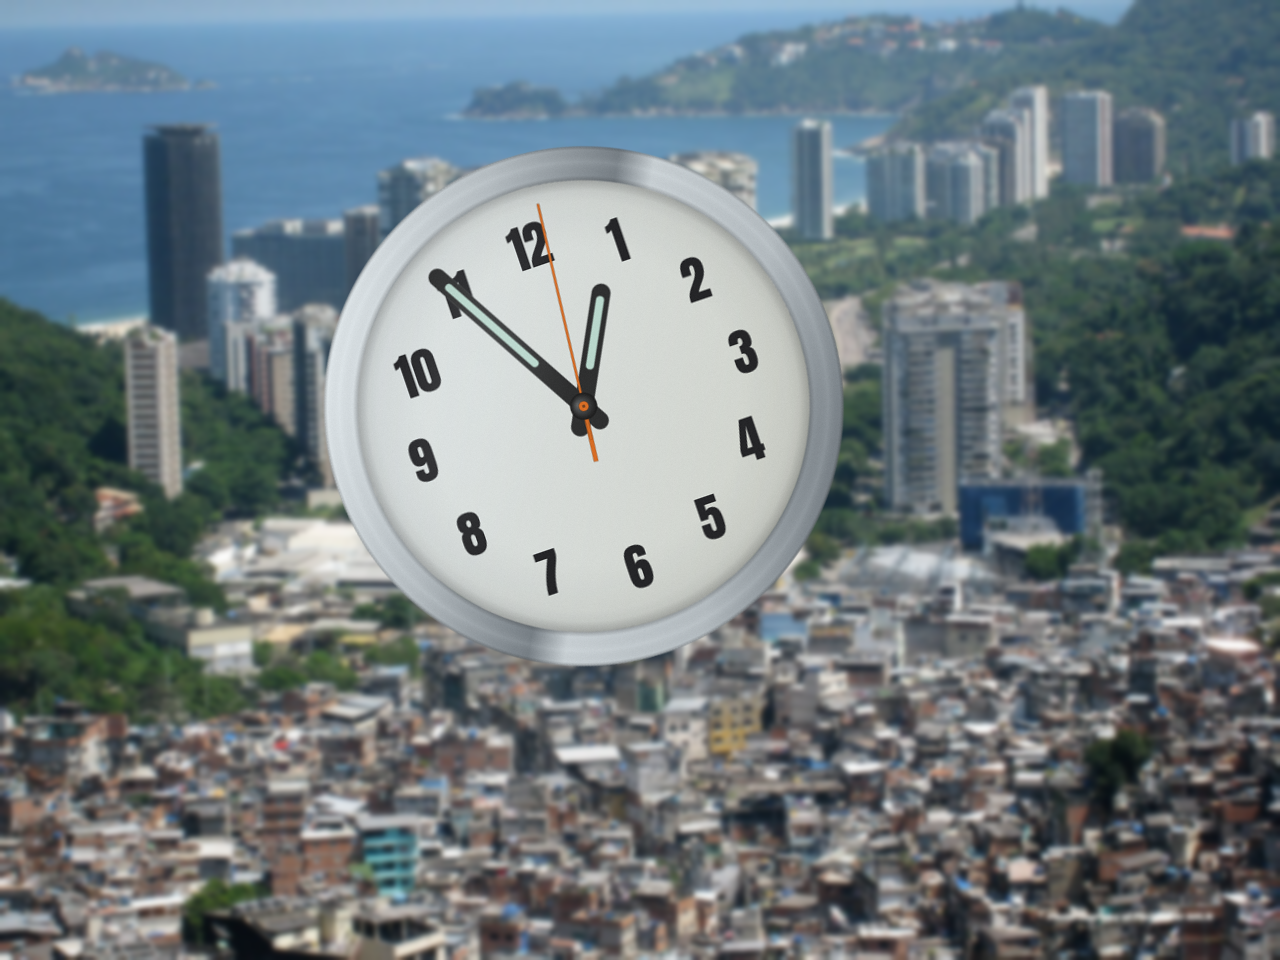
12:55:01
